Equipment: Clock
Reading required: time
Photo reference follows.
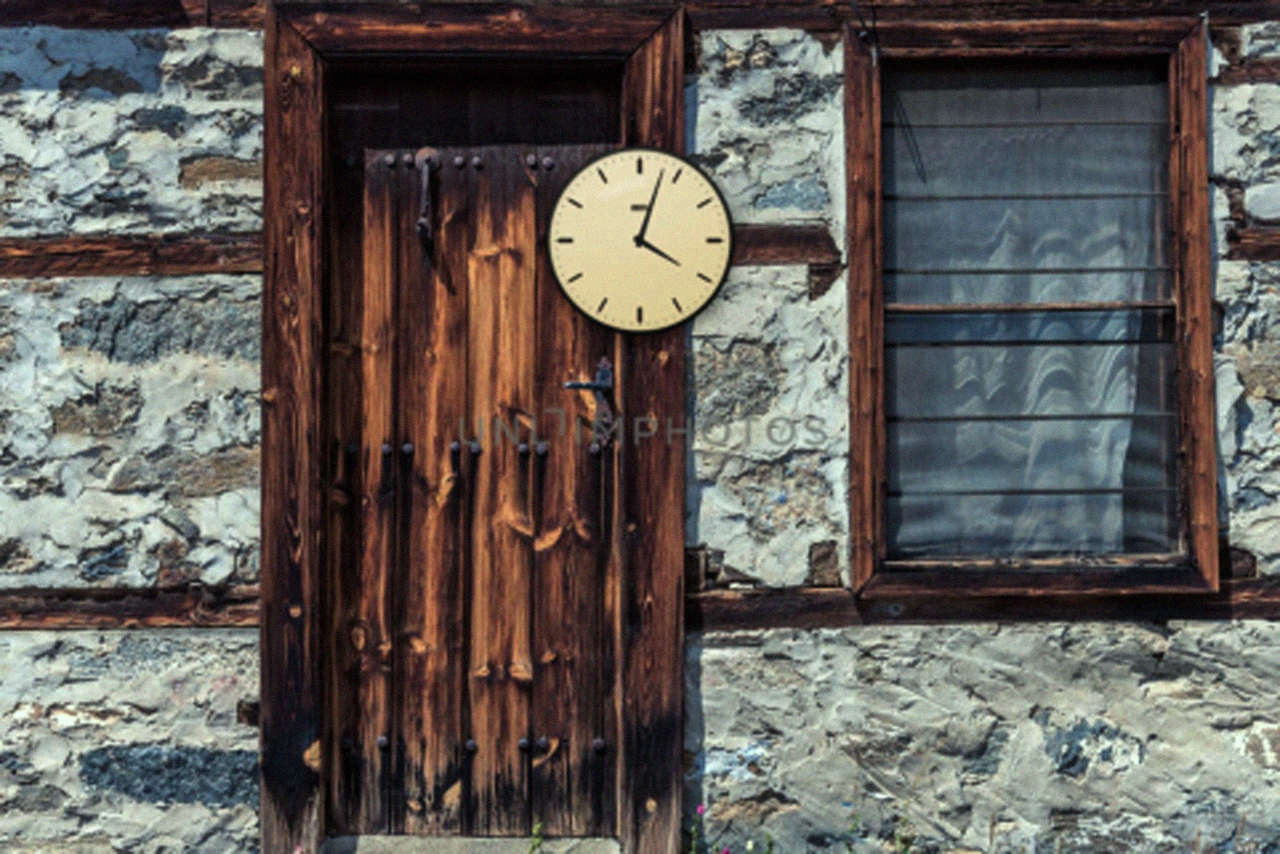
4:03
